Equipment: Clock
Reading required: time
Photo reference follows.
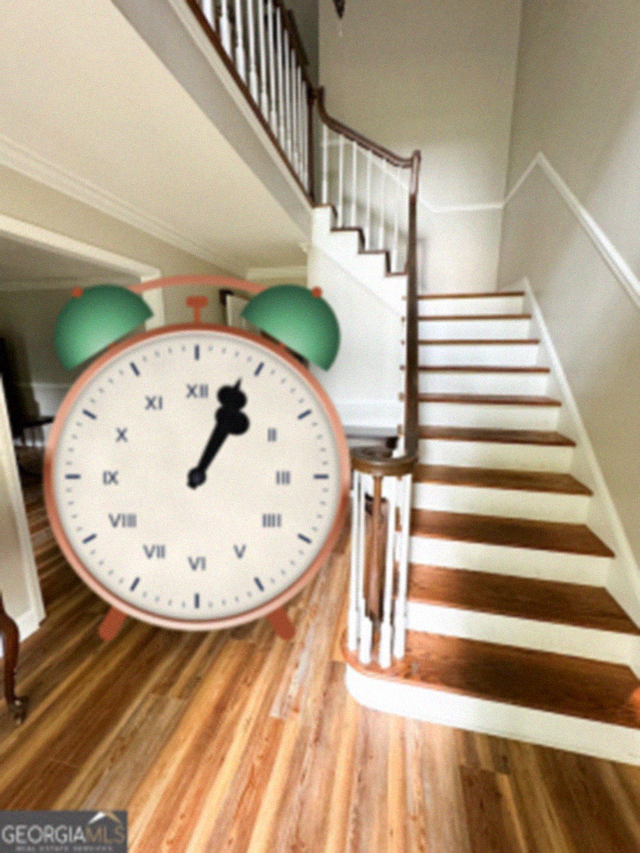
1:04
